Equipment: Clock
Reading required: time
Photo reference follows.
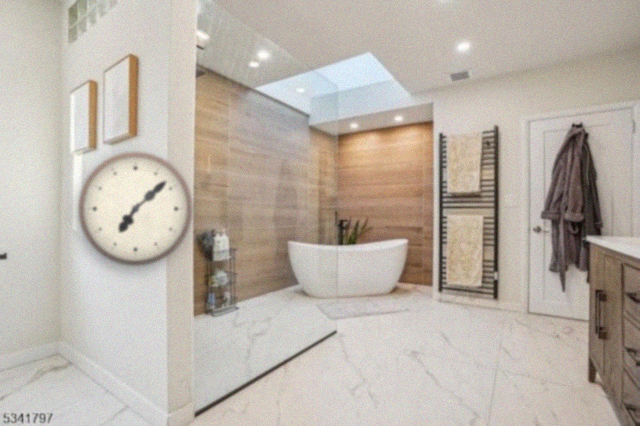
7:08
